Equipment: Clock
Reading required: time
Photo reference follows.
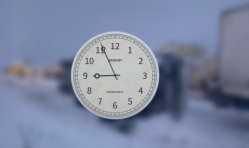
8:56
